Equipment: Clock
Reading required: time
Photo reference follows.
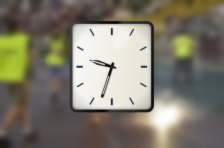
9:33
